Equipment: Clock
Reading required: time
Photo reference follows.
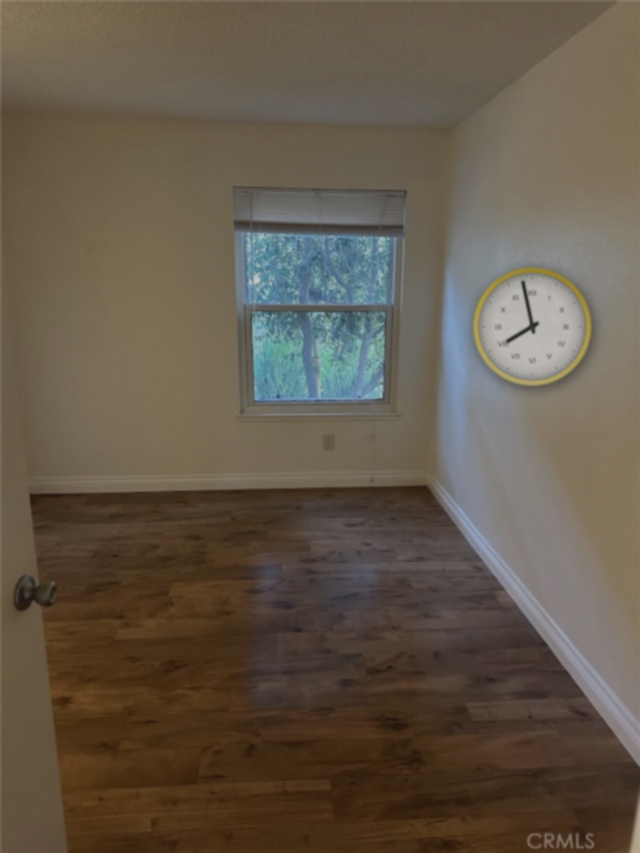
7:58
